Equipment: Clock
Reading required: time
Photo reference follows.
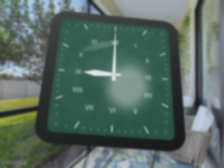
9:00
